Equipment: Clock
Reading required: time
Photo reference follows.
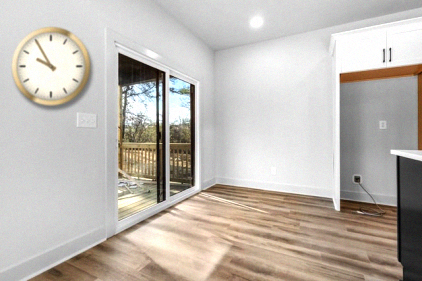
9:55
